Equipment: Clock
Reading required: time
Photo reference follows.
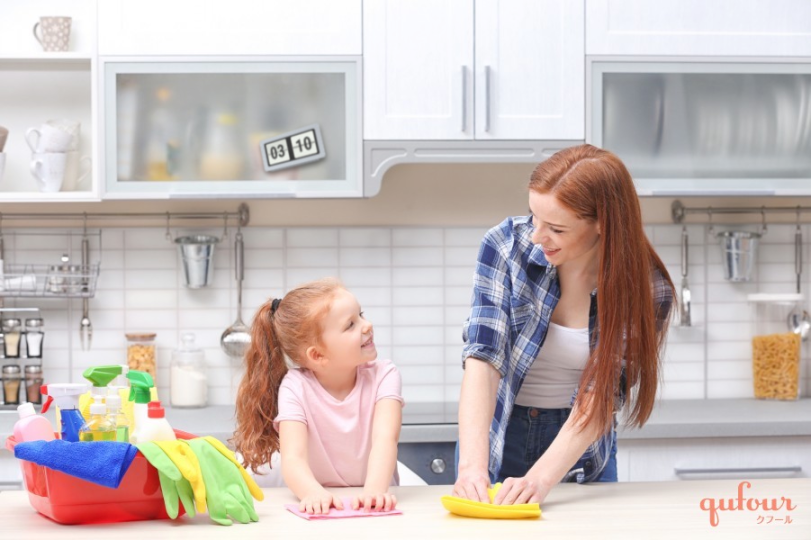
3:10
